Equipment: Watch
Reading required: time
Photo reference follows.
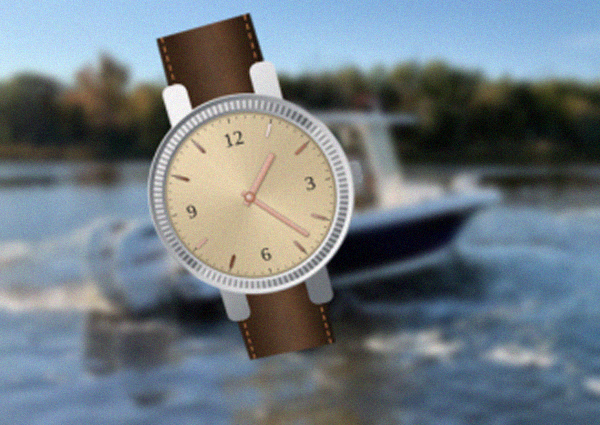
1:23
